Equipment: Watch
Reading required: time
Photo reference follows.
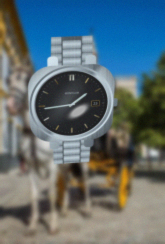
1:44
